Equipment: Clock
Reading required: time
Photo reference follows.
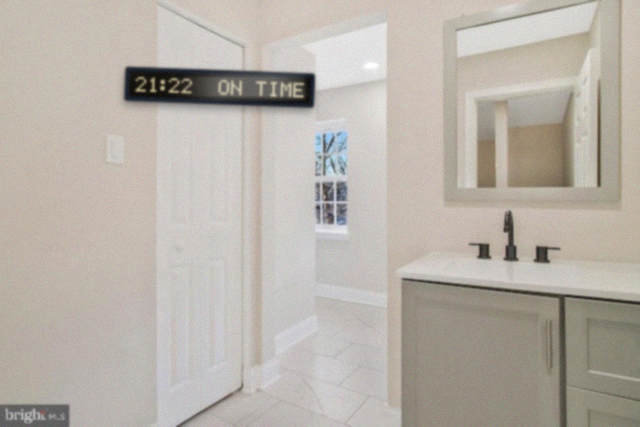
21:22
